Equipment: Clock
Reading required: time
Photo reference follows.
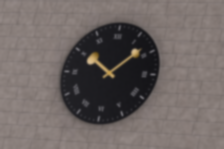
10:08
